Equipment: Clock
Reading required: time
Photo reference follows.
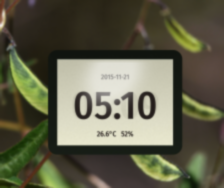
5:10
